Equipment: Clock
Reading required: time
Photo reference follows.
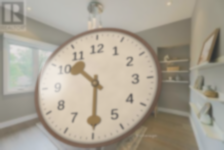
10:30
